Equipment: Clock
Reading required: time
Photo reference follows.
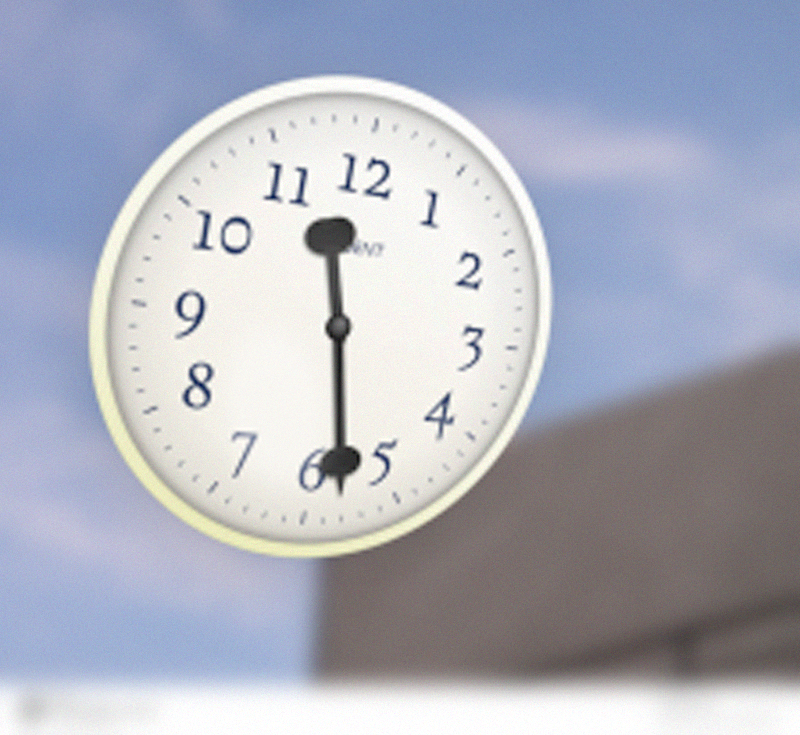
11:28
